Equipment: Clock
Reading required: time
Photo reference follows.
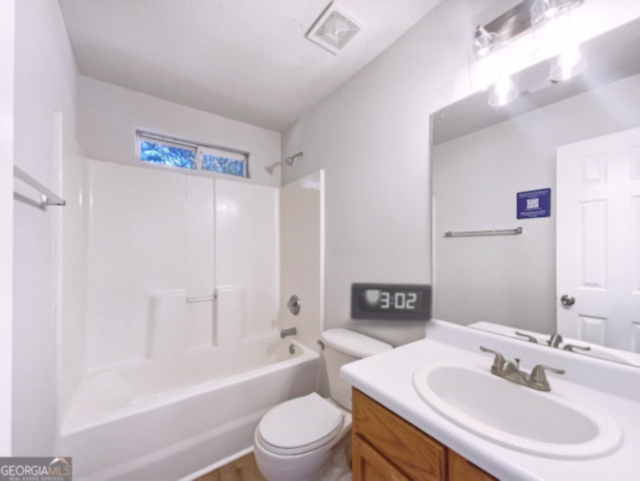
3:02
